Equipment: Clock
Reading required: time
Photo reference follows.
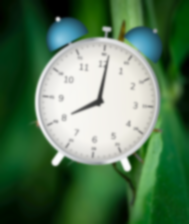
8:01
